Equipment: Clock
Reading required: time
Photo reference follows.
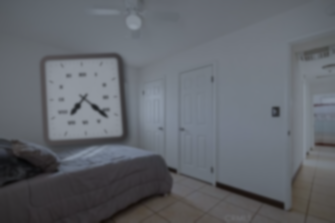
7:22
